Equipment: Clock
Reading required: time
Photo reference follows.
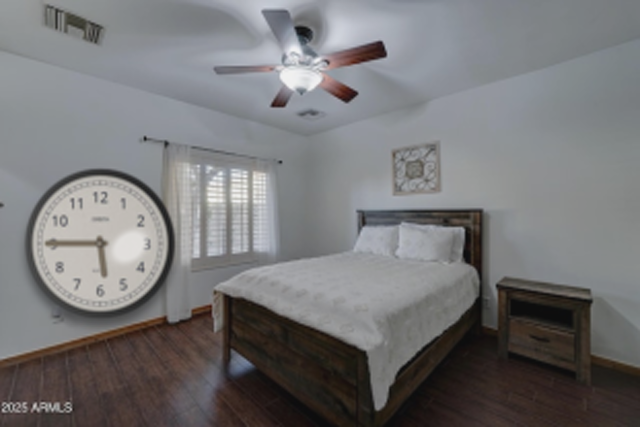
5:45
